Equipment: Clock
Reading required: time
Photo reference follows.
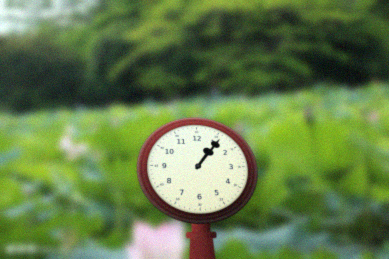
1:06
